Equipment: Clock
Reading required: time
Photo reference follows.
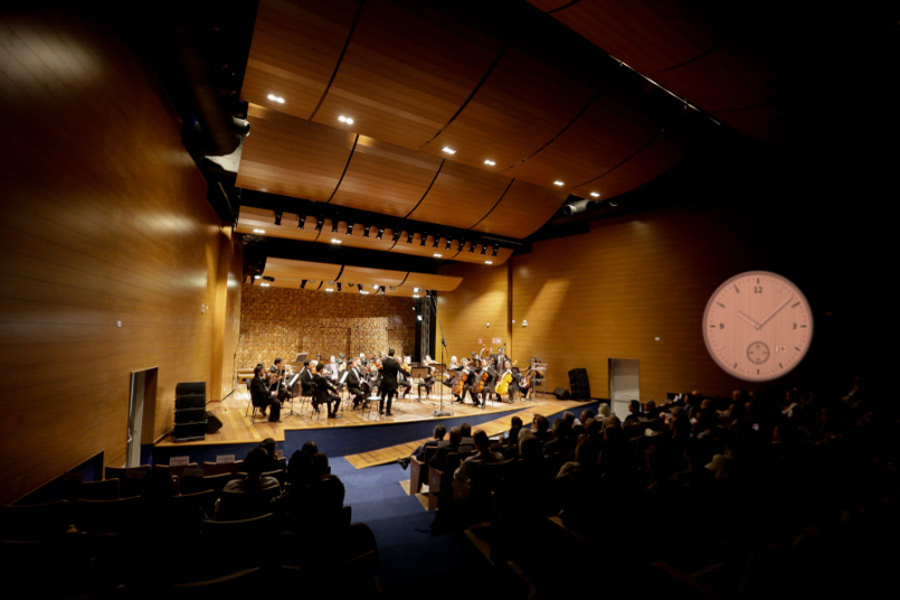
10:08
